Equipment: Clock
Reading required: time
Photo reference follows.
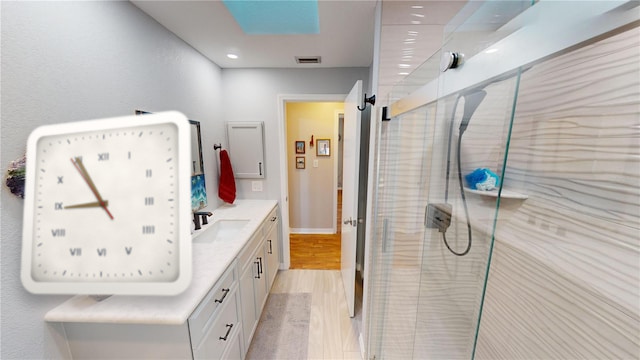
8:54:54
